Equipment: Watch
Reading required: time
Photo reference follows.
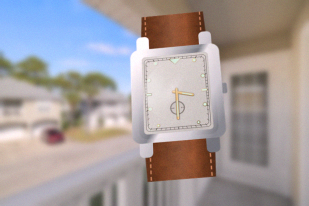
3:30
